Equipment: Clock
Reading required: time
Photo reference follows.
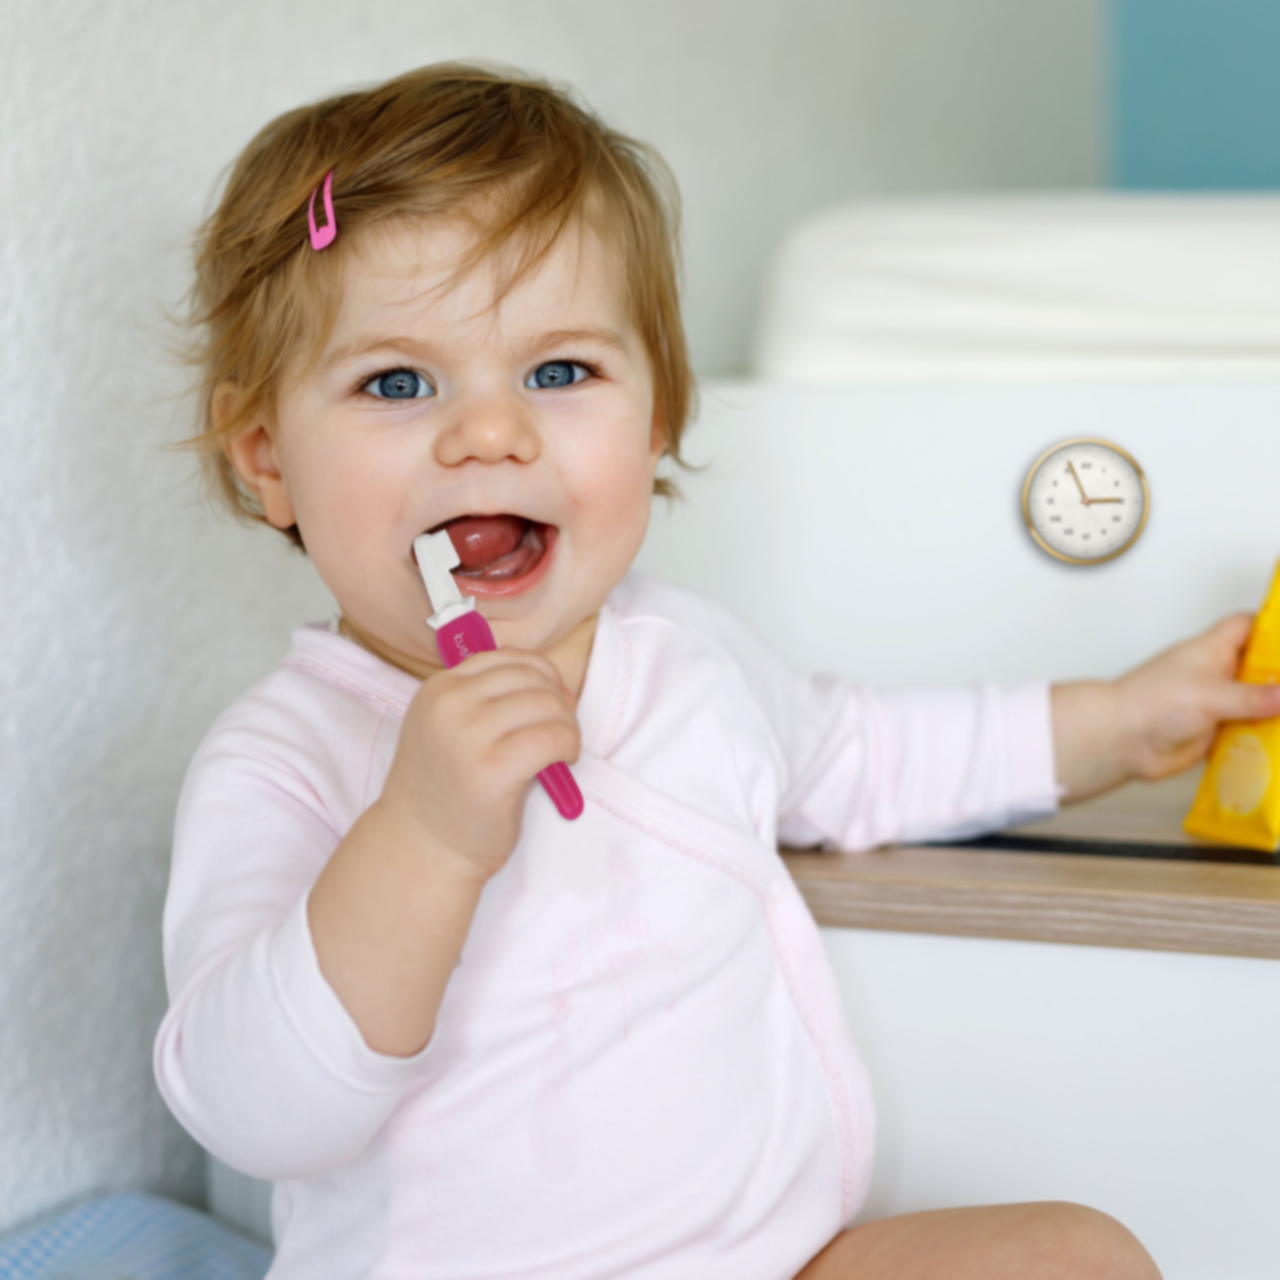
2:56
